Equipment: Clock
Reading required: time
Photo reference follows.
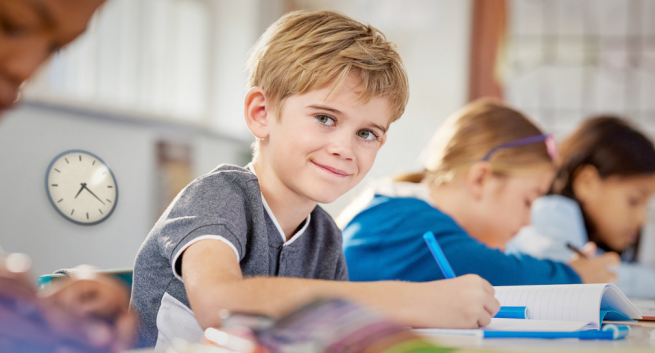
7:22
